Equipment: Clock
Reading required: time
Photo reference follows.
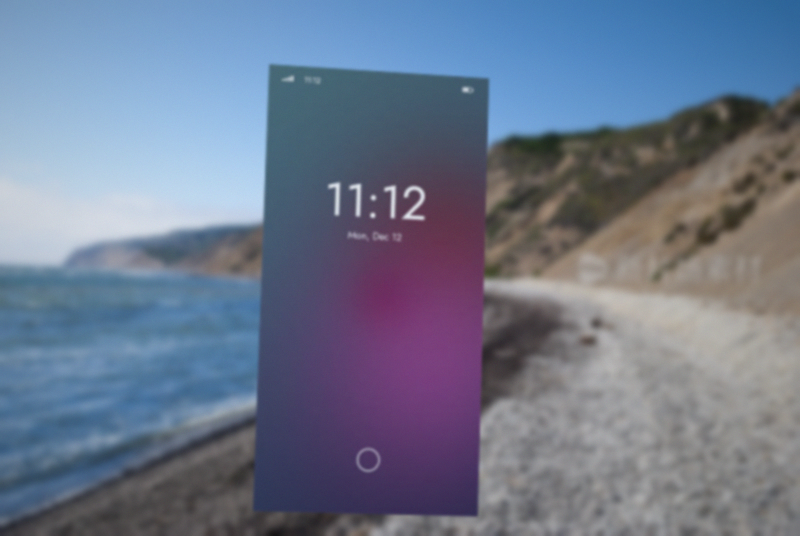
11:12
